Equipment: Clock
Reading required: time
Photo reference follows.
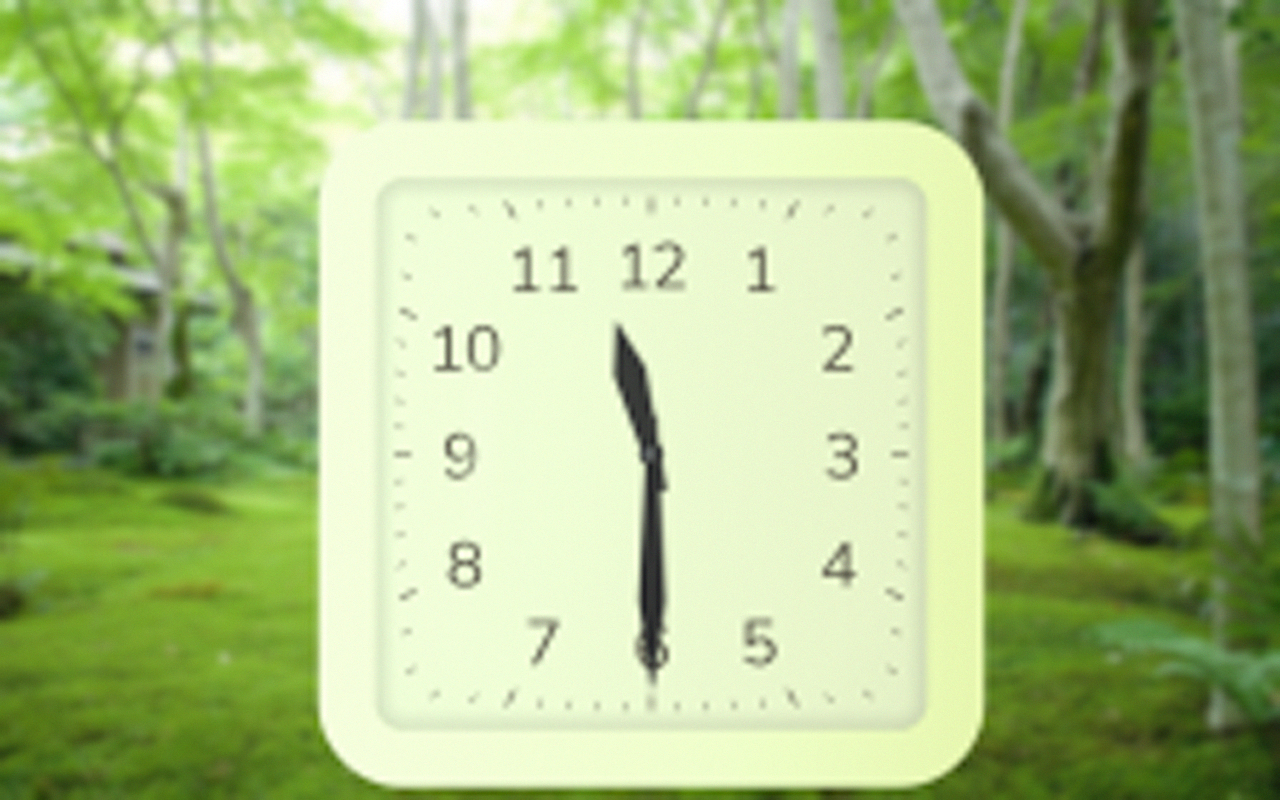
11:30
